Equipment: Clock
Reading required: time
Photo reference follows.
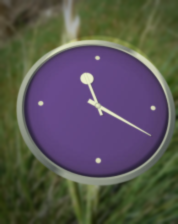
11:20
